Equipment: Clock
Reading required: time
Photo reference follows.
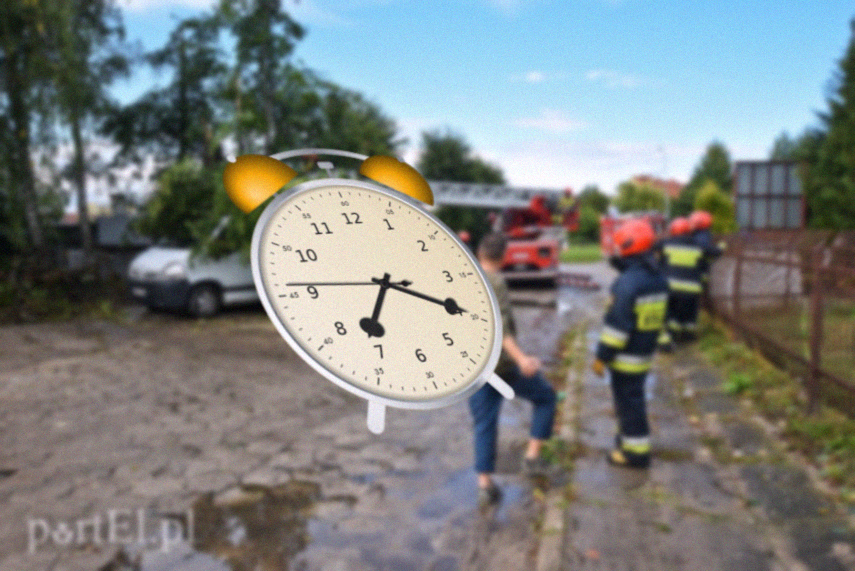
7:19:46
